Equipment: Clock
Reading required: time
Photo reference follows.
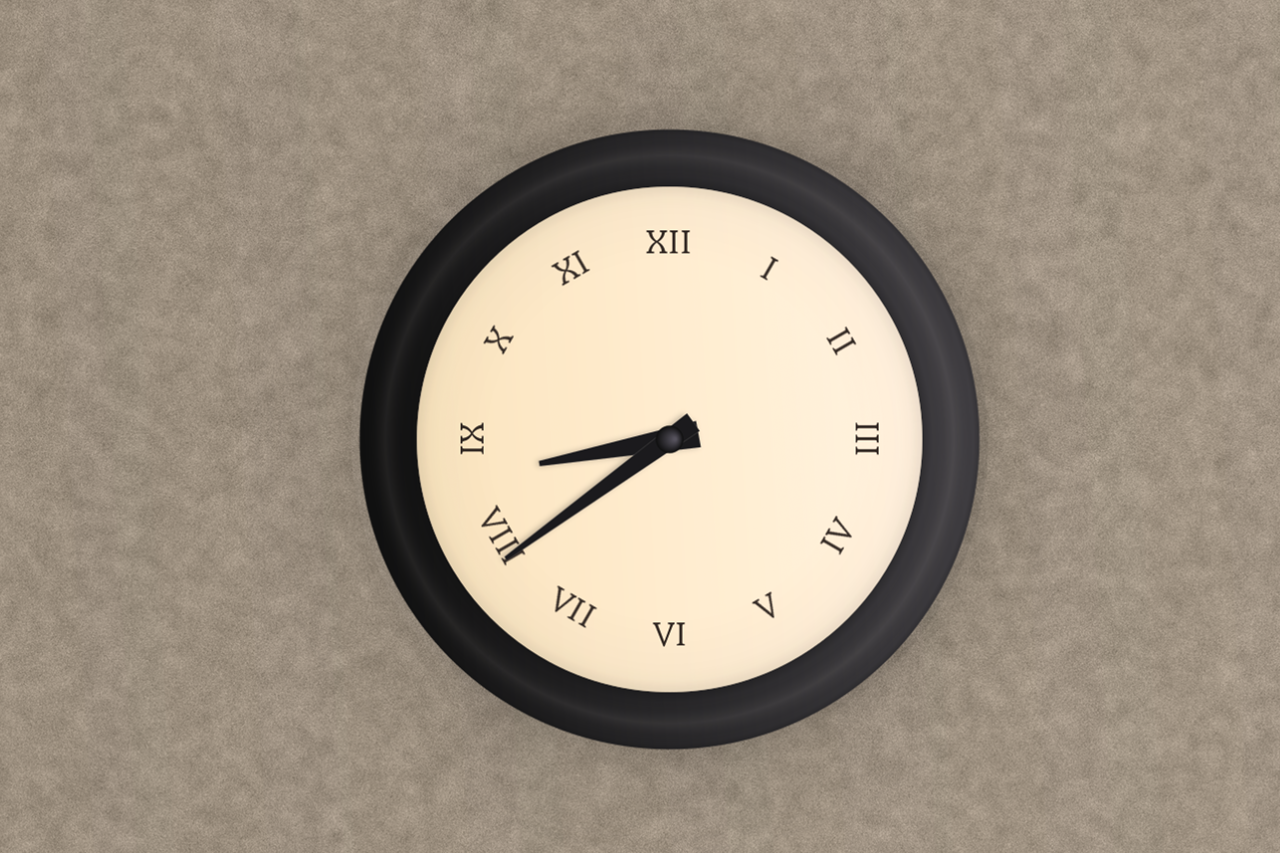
8:39
